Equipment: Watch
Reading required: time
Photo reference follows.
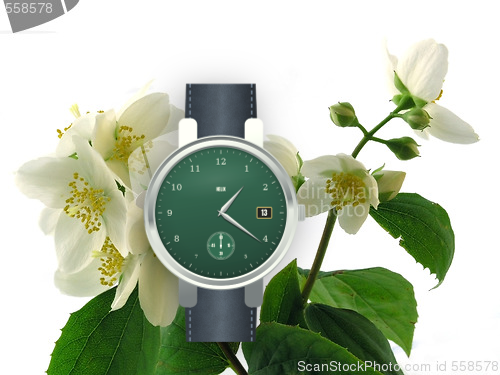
1:21
